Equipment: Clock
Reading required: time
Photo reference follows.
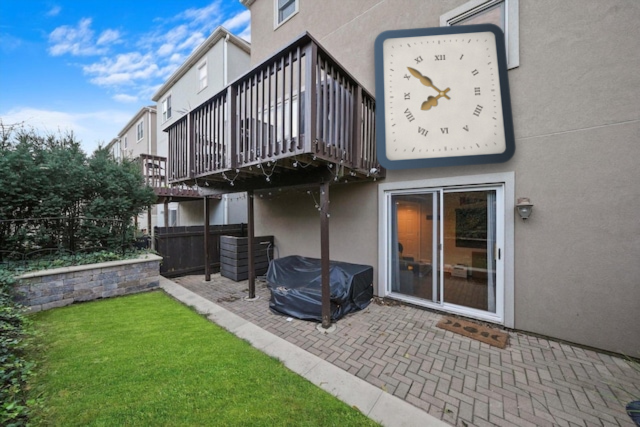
7:52
